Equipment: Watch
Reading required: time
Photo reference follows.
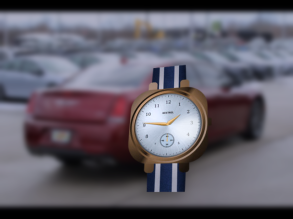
1:46
